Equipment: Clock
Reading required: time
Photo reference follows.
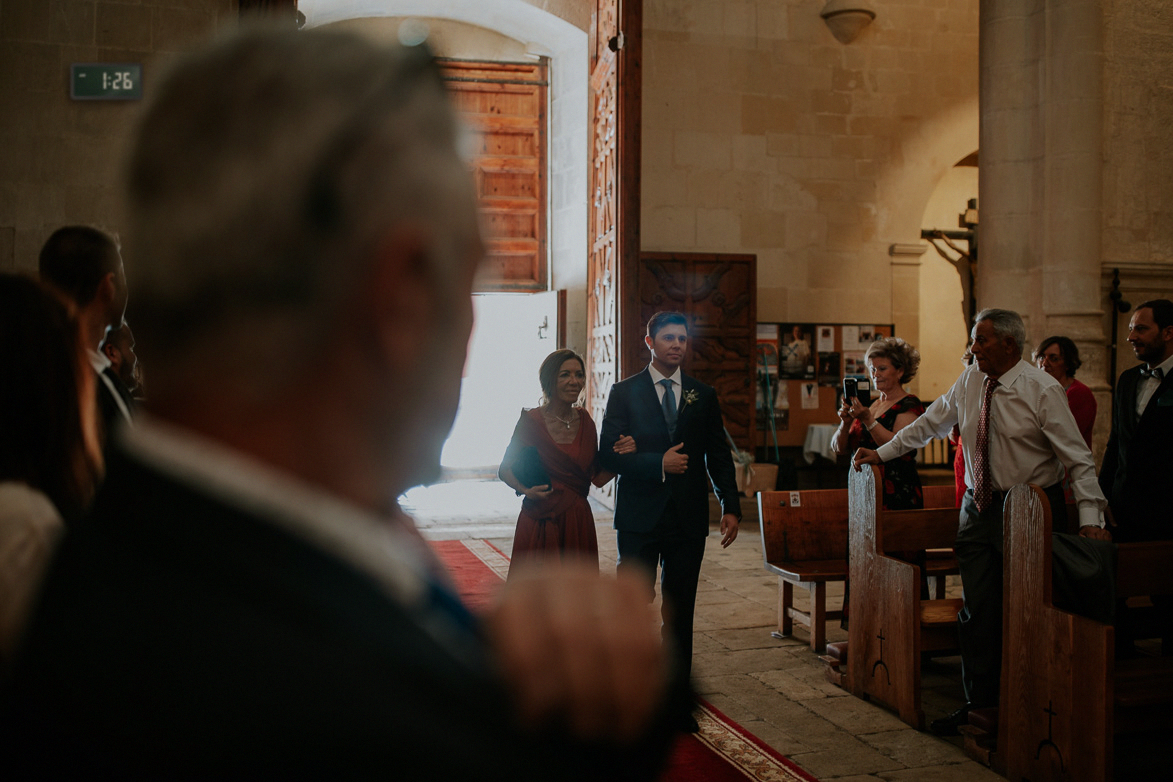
1:26
